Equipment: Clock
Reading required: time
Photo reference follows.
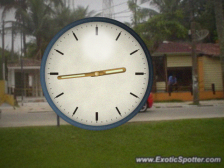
2:44
